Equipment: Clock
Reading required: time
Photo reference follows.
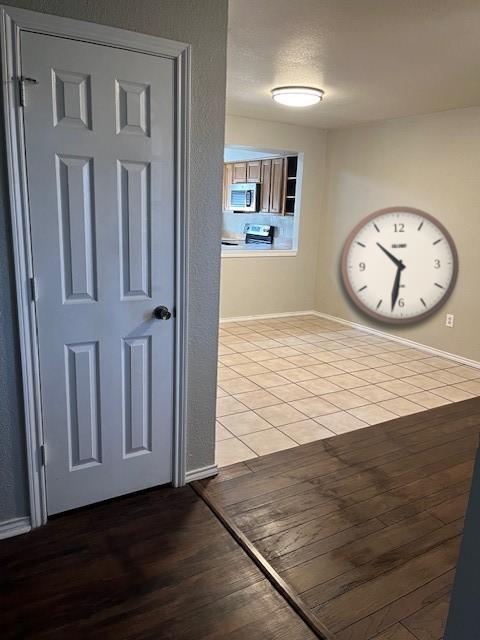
10:32
